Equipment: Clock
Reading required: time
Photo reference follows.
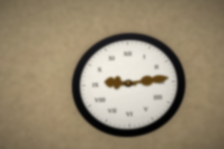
9:14
